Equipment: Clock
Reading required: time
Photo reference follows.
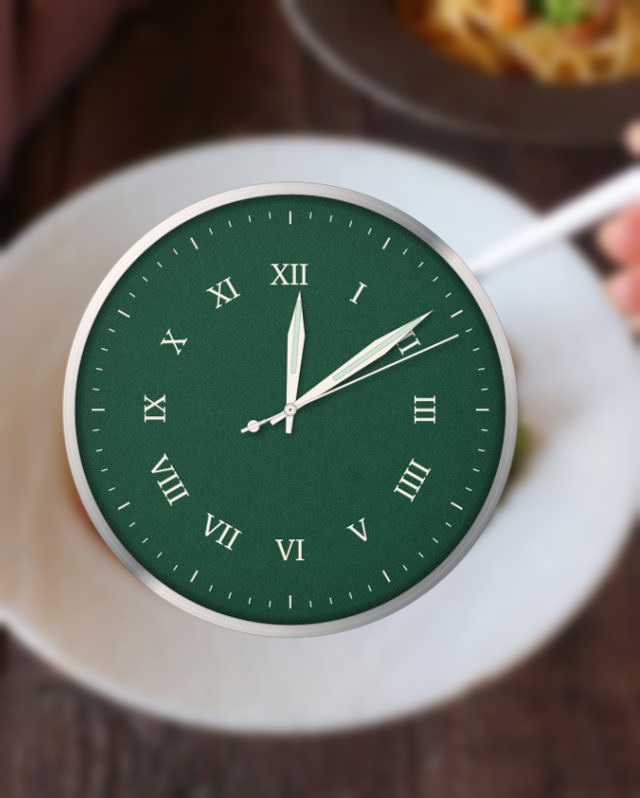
12:09:11
